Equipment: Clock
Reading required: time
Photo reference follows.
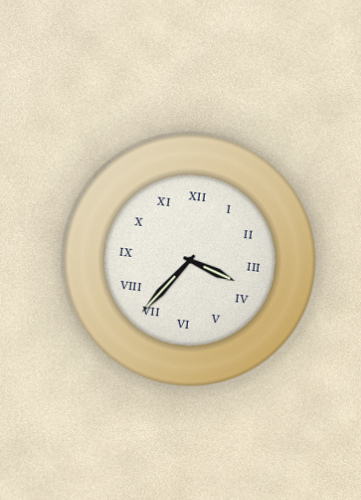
3:36
